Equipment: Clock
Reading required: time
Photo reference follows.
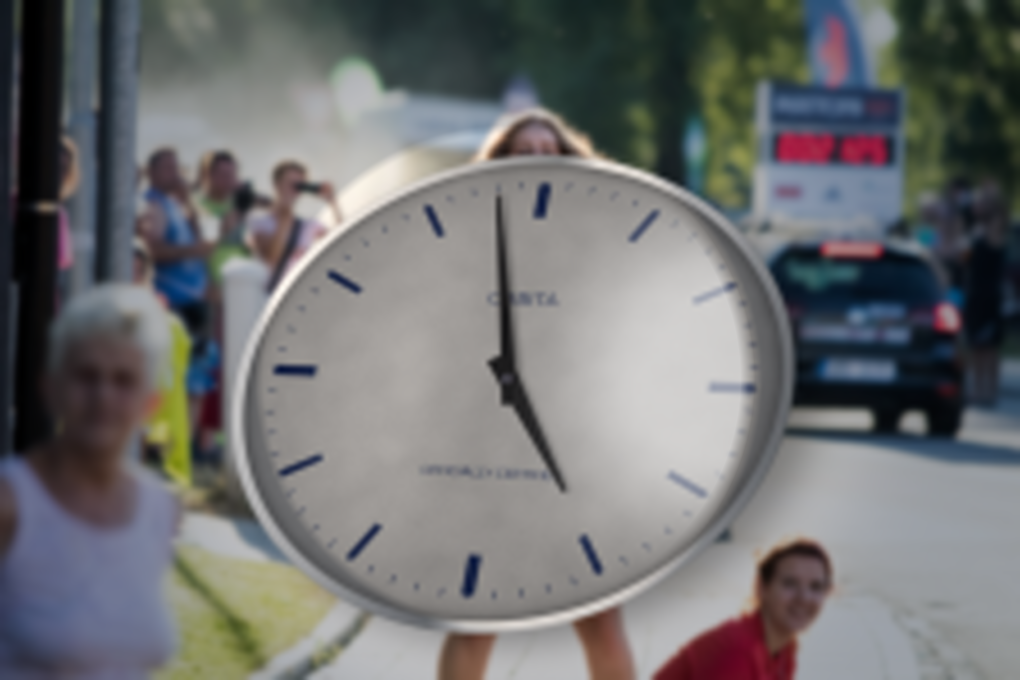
4:58
